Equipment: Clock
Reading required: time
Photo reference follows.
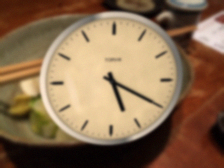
5:20
